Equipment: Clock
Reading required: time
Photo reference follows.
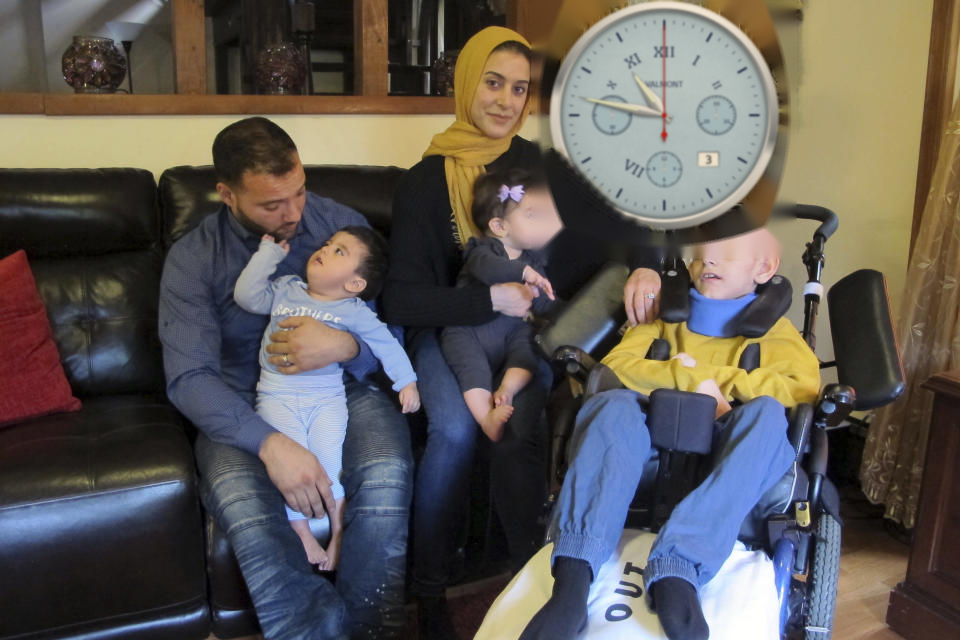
10:47
